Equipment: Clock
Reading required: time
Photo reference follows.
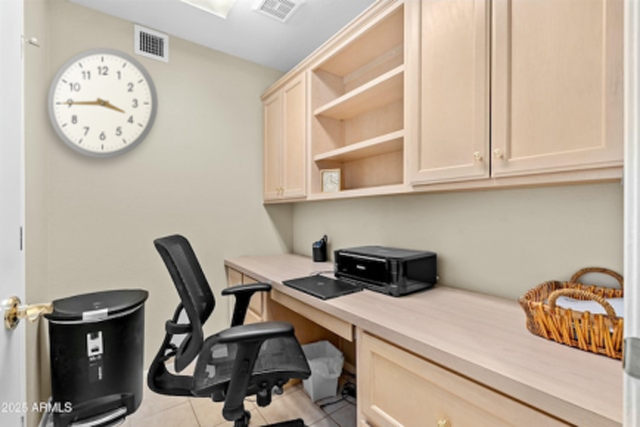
3:45
